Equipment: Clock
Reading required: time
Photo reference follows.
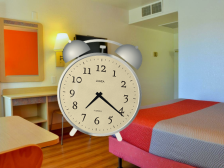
7:21
